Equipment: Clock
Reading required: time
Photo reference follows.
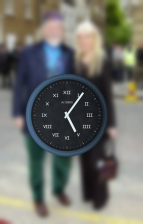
5:06
